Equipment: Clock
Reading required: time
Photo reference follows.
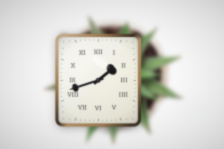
1:42
